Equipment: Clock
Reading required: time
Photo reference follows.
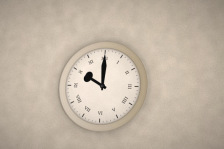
10:00
